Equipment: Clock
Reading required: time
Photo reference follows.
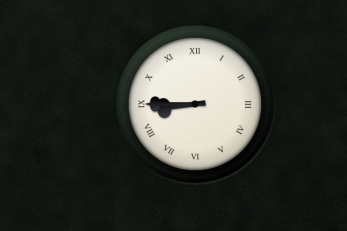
8:45
